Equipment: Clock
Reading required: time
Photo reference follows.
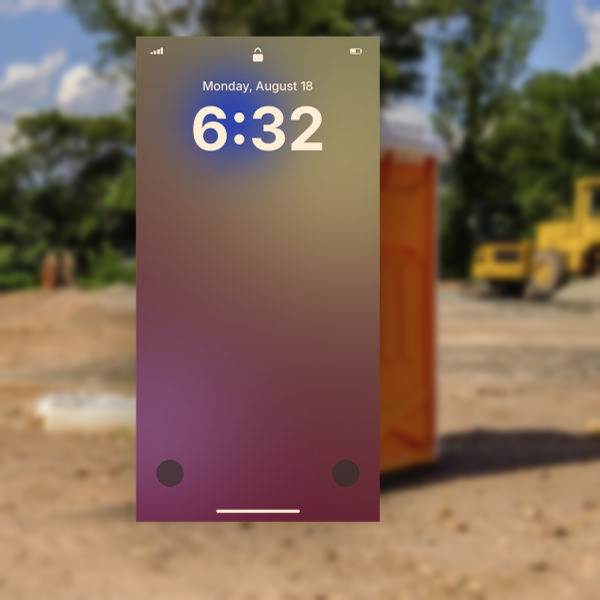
6:32
